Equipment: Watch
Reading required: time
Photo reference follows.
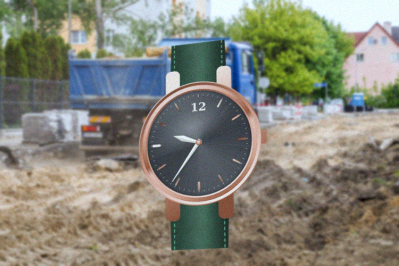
9:36
